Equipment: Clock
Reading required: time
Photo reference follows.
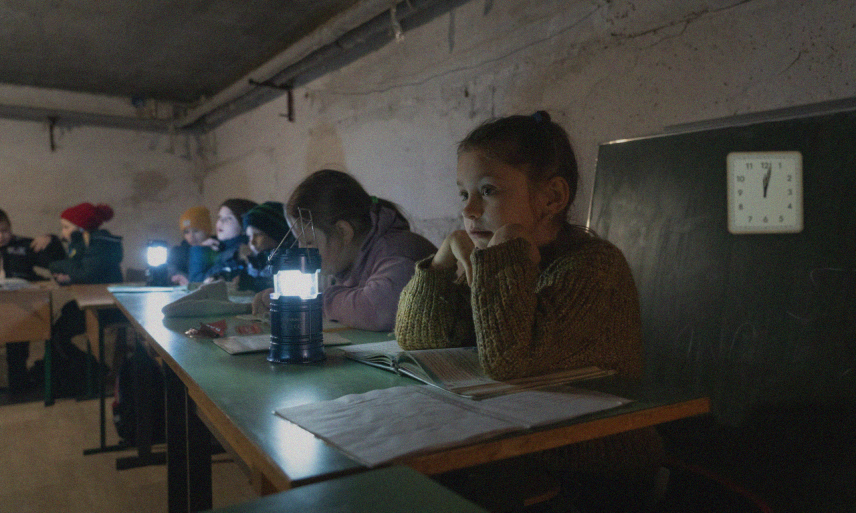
12:02
